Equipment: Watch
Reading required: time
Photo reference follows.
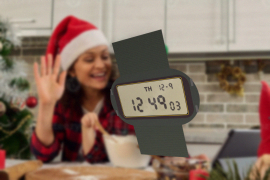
12:49:03
